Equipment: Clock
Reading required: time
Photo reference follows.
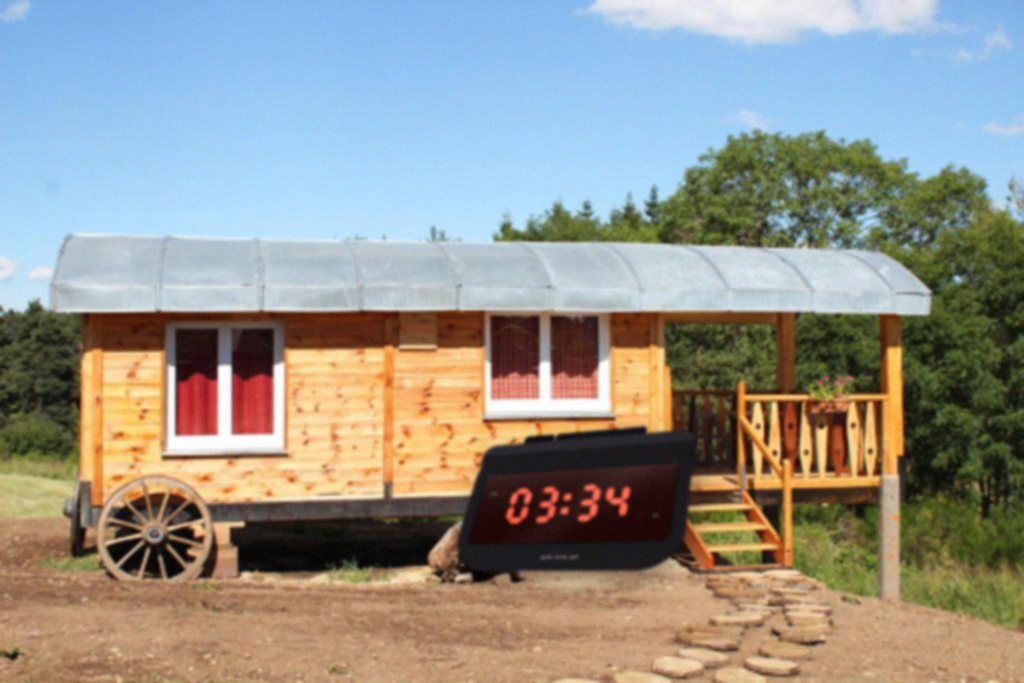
3:34
